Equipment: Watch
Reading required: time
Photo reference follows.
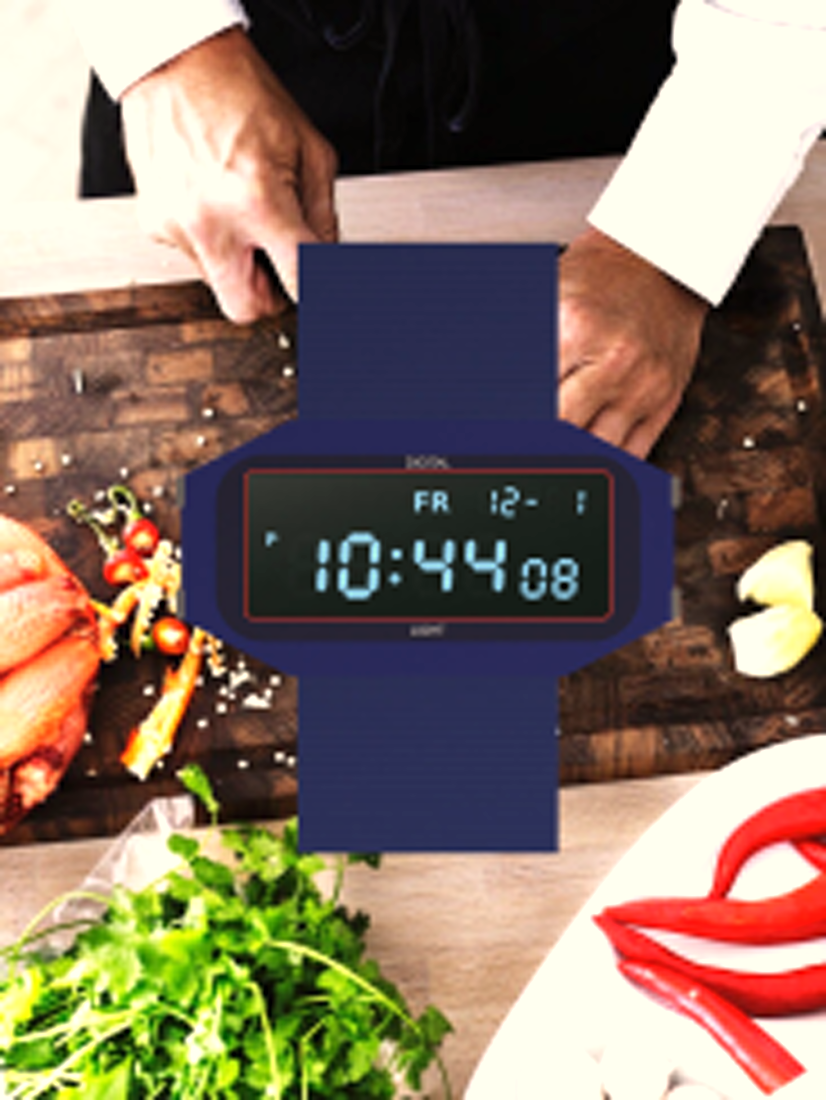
10:44:08
